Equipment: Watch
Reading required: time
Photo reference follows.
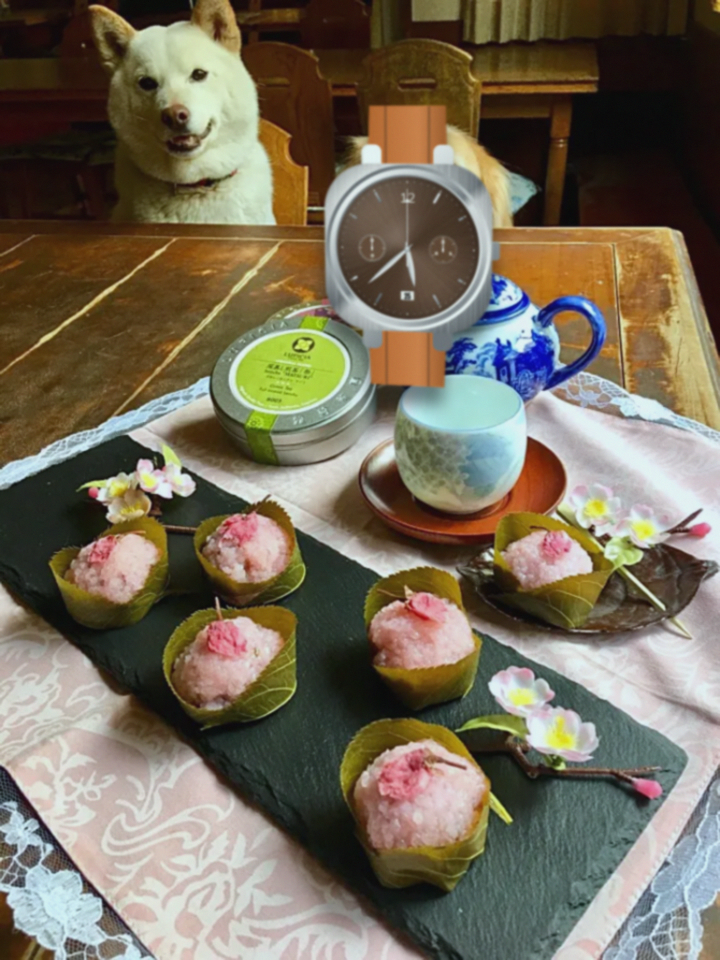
5:38
